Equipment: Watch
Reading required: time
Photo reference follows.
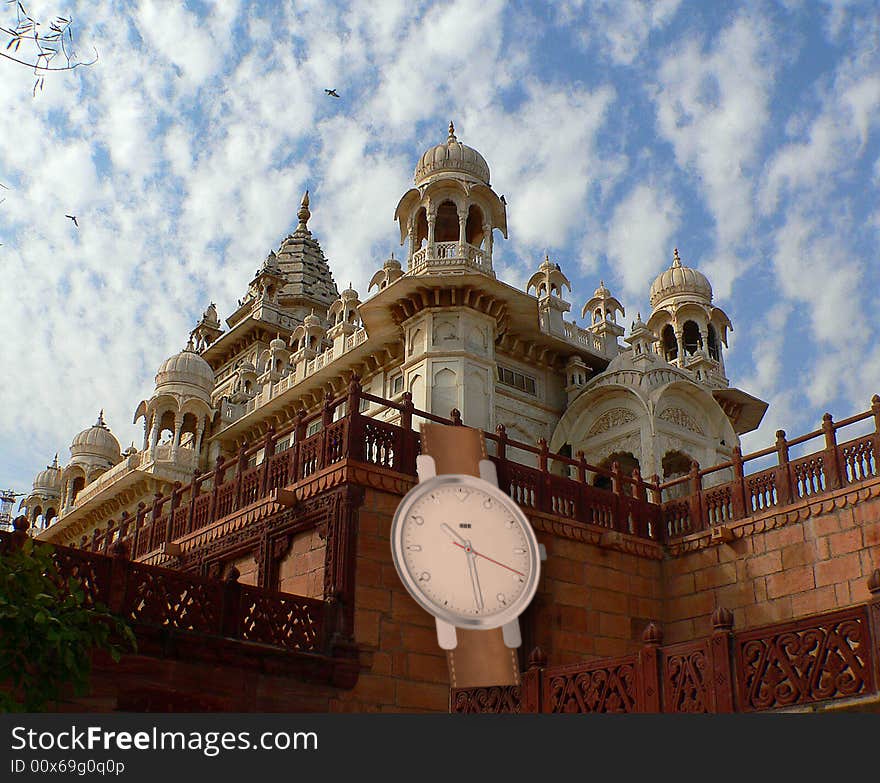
10:29:19
